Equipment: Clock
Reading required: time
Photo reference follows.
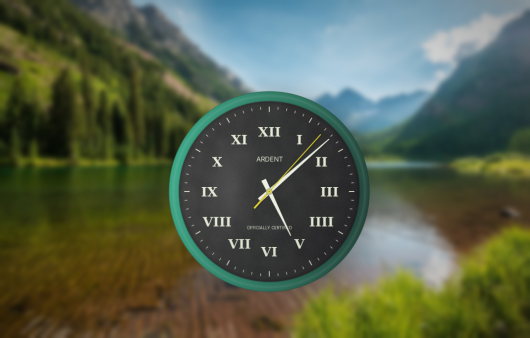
5:08:07
